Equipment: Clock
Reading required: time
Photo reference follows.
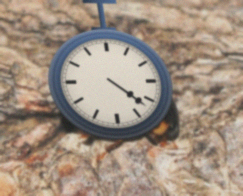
4:22
